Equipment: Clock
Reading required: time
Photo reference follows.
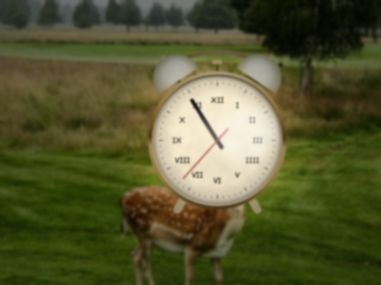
10:54:37
